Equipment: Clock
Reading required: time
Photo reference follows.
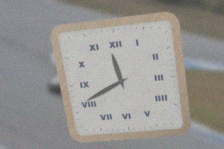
11:41
